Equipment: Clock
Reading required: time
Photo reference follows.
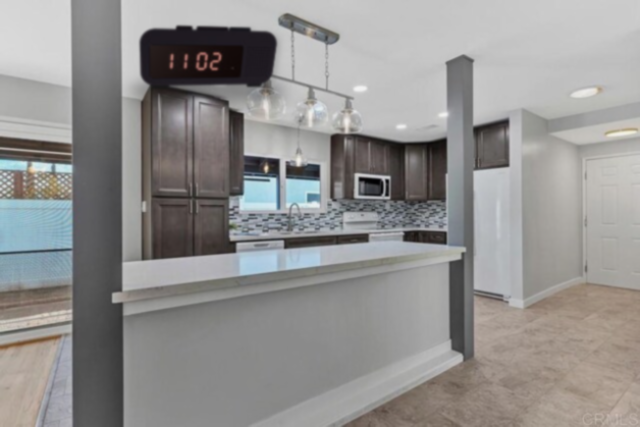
11:02
